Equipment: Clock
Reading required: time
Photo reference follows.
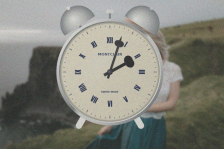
2:03
